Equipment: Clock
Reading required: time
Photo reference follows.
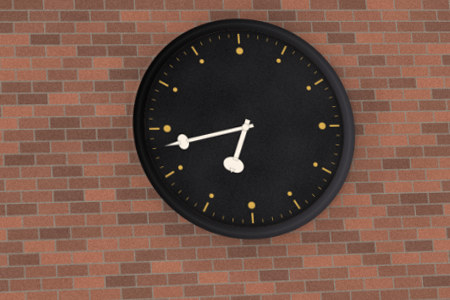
6:43
